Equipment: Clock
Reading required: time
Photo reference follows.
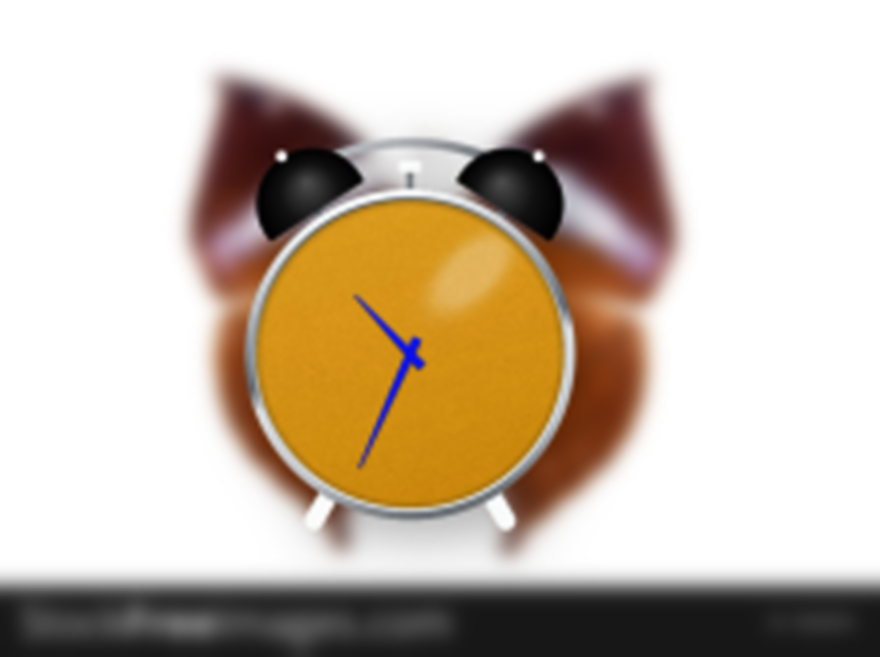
10:34
